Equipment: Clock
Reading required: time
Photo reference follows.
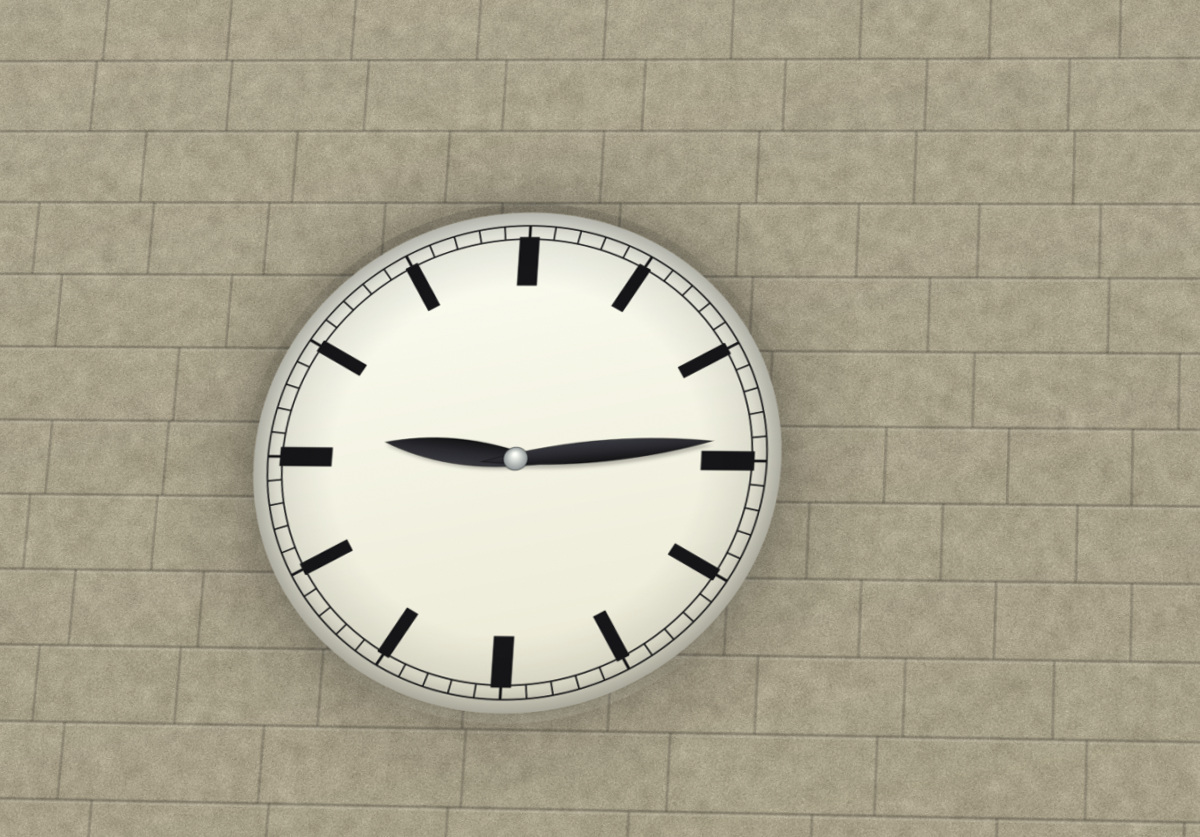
9:14
